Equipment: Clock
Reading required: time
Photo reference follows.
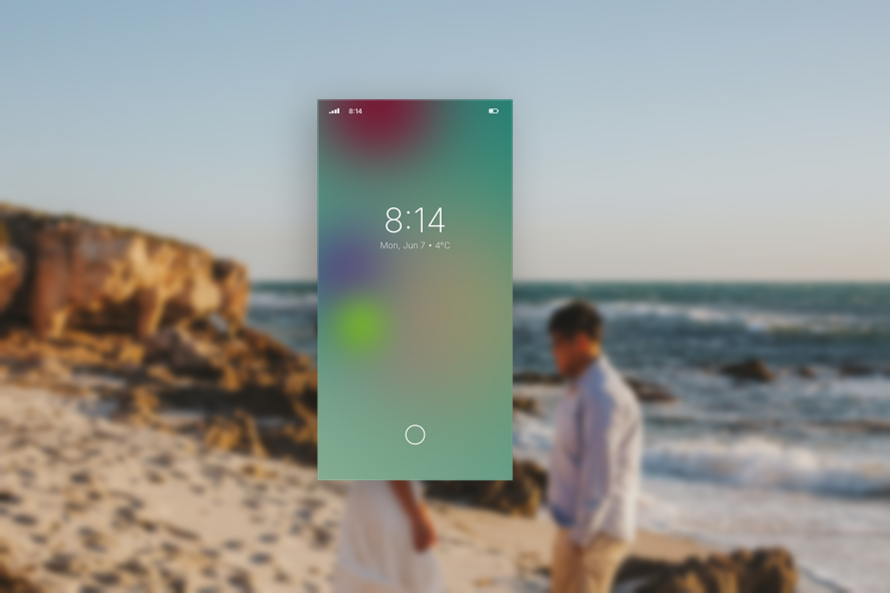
8:14
